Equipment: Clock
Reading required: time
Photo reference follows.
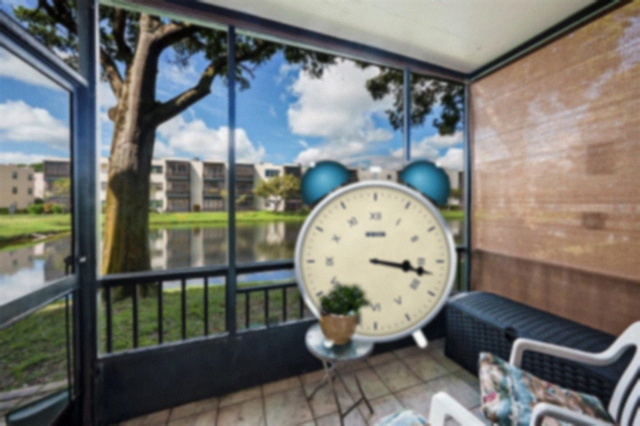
3:17
